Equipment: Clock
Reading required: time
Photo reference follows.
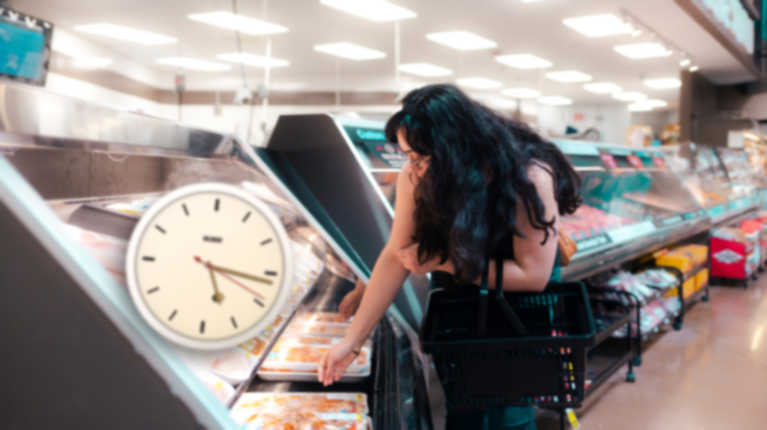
5:16:19
